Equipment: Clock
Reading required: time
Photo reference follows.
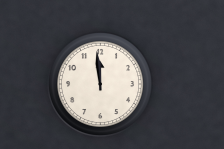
11:59
